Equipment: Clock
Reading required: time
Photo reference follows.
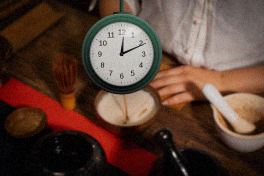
12:11
